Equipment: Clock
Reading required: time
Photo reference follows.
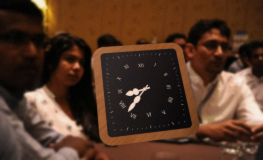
8:37
